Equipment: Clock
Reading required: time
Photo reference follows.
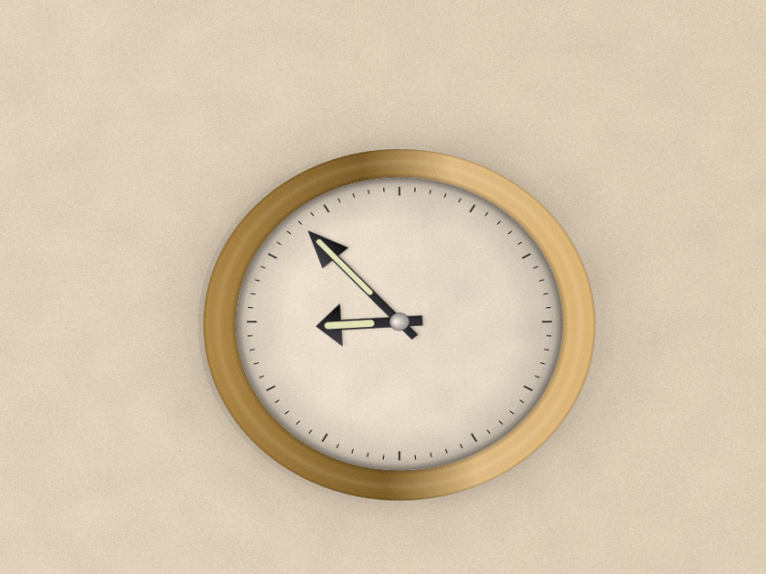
8:53
